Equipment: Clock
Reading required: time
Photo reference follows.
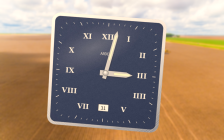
3:02
